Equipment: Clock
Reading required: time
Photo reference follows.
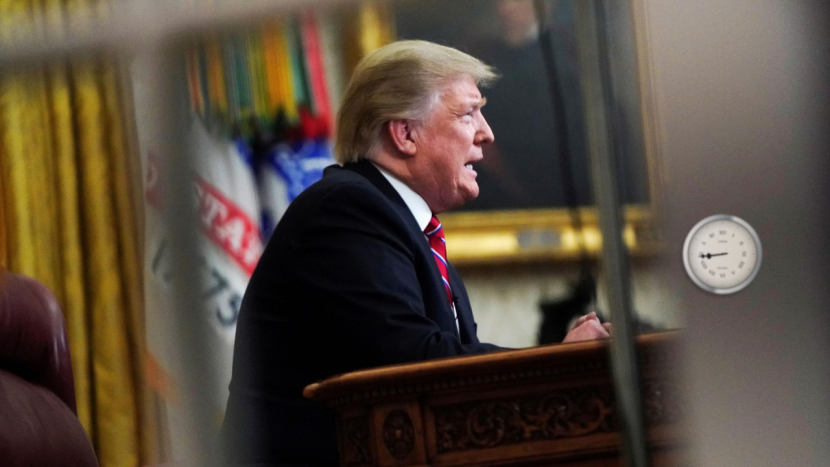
8:44
